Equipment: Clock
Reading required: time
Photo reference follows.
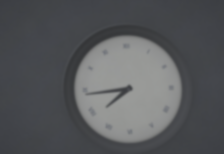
7:44
